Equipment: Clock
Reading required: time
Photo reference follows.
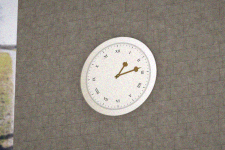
1:13
